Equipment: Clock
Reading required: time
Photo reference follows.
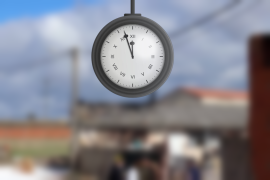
11:57
